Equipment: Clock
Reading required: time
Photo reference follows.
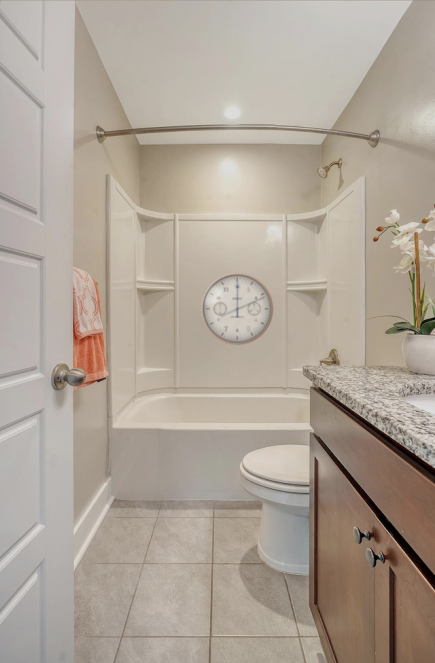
8:11
